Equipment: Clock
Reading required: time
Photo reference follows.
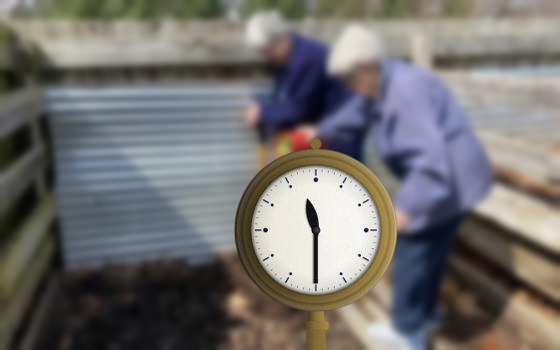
11:30
